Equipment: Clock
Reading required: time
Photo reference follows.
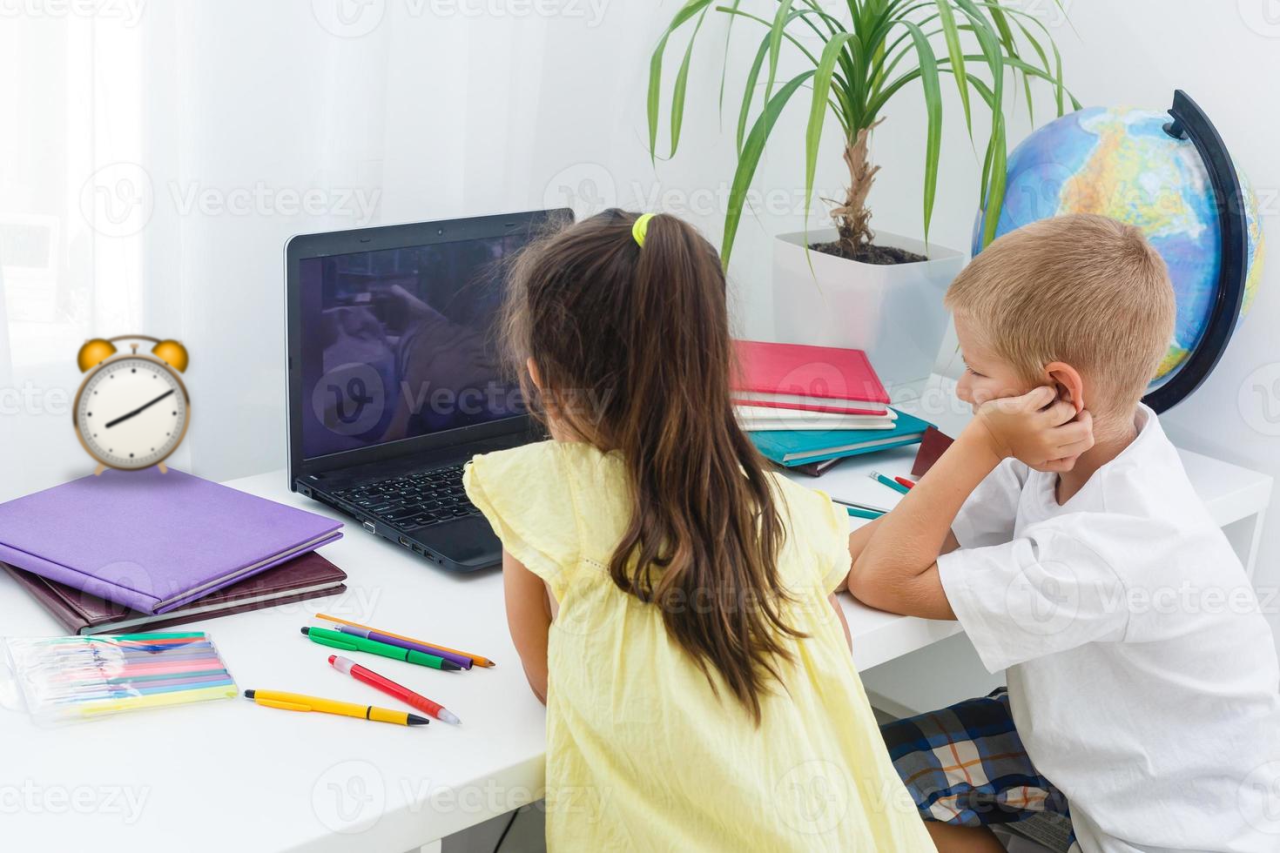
8:10
